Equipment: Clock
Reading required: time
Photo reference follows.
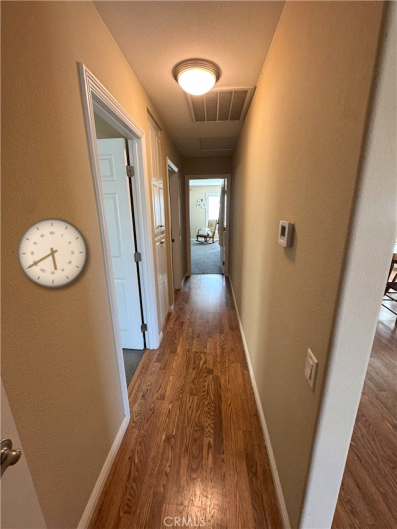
5:40
